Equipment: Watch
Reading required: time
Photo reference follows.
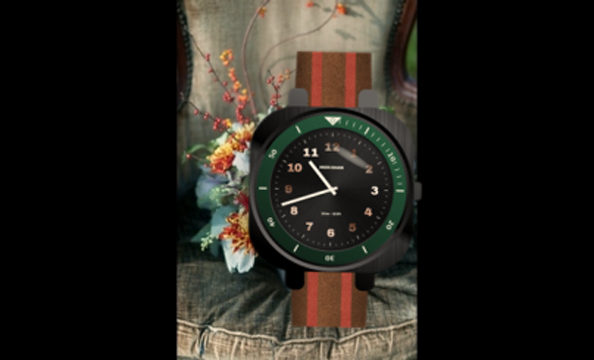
10:42
